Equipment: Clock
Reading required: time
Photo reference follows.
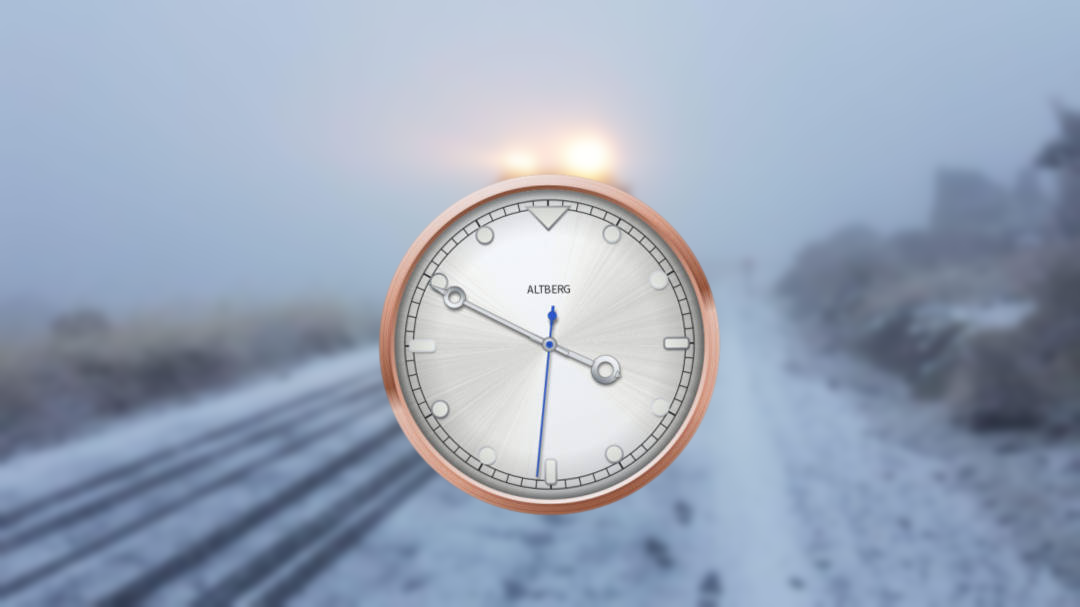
3:49:31
